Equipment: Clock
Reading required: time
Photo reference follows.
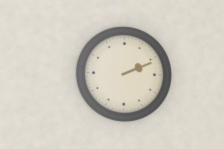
2:11
